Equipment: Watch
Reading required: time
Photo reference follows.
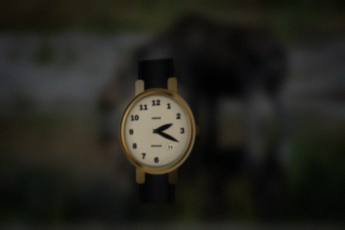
2:19
